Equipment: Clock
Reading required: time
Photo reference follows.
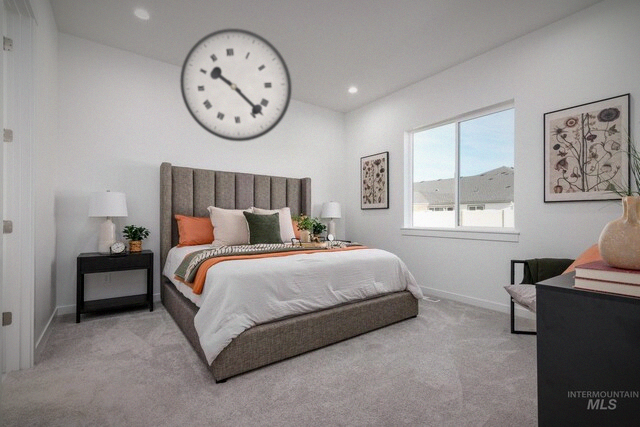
10:23
